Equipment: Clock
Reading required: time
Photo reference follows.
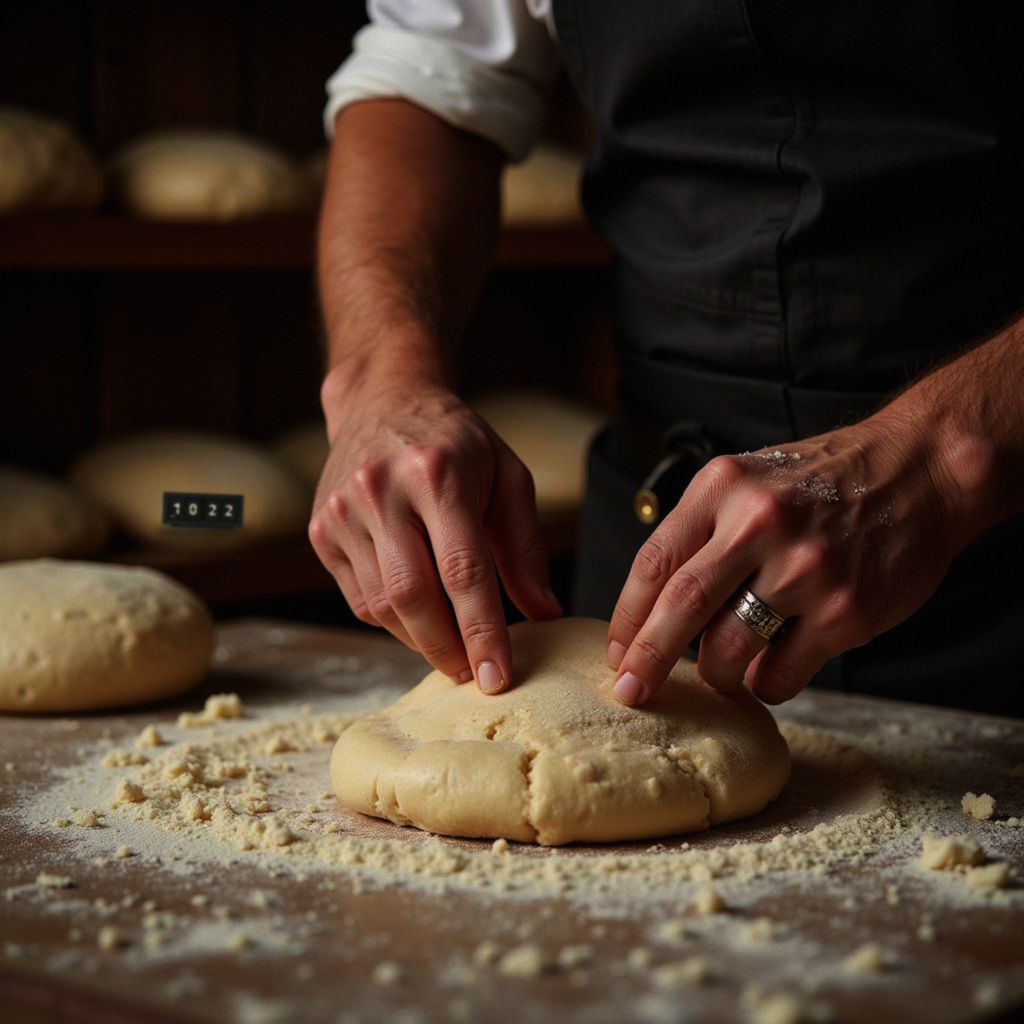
10:22
